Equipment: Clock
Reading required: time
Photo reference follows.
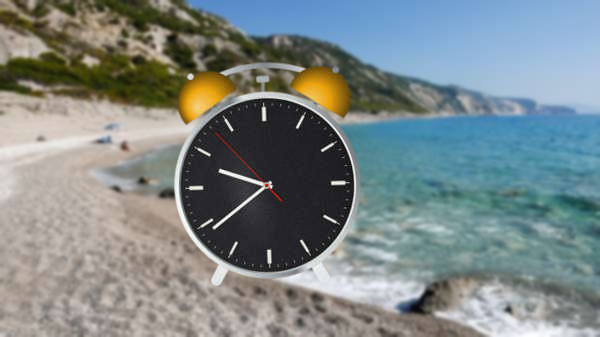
9:38:53
